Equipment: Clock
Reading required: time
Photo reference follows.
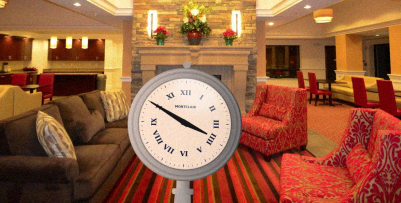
3:50
